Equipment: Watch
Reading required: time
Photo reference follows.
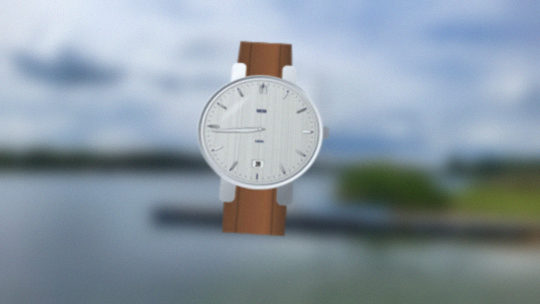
8:44
